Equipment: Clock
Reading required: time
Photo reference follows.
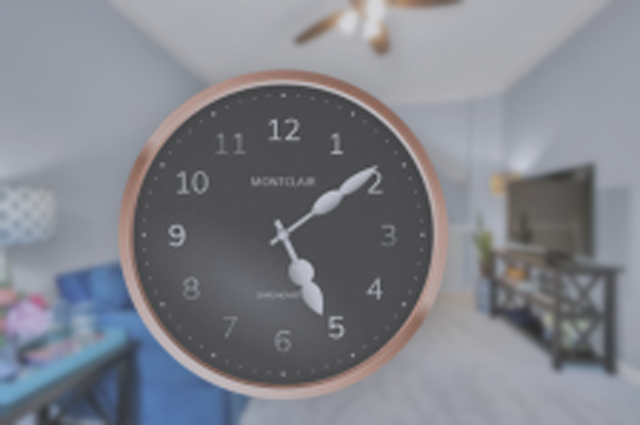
5:09
